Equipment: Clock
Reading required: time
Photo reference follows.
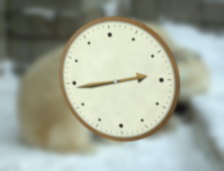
2:44
